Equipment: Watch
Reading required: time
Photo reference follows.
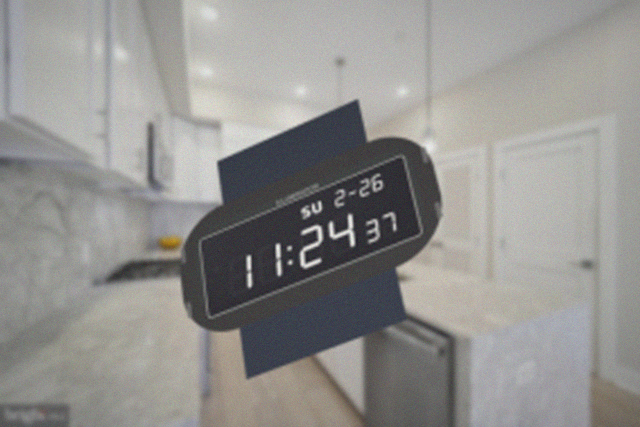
11:24:37
